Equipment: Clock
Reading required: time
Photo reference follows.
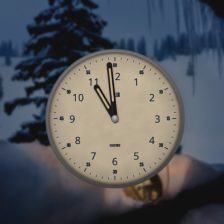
10:59
